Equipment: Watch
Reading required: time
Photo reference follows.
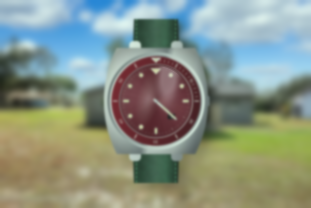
4:22
